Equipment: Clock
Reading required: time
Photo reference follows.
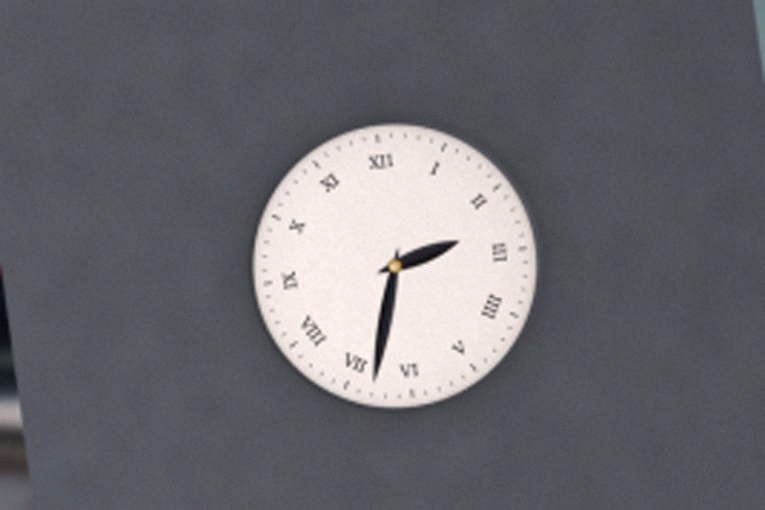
2:33
